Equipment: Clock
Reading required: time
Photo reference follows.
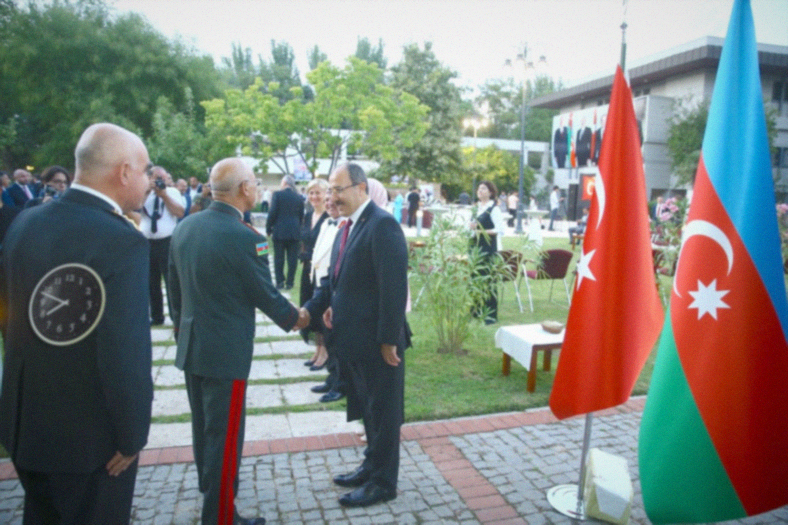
7:48
